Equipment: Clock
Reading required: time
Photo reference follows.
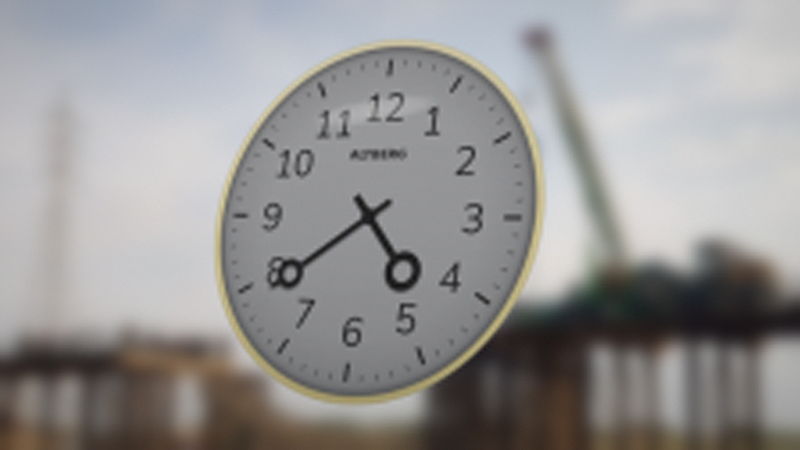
4:39
